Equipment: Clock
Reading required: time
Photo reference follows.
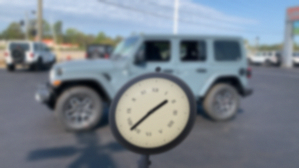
1:37
